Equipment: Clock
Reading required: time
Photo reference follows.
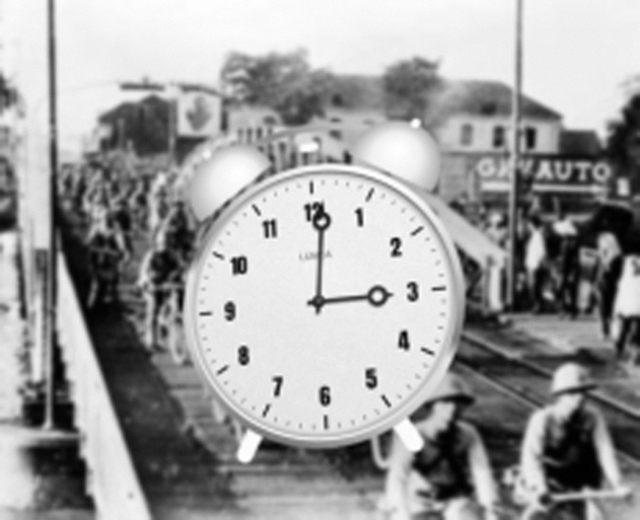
3:01
